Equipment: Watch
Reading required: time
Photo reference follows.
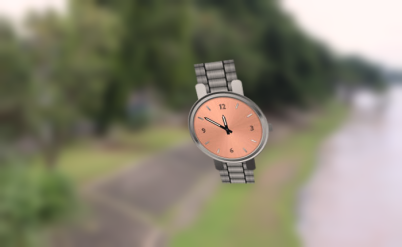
11:51
